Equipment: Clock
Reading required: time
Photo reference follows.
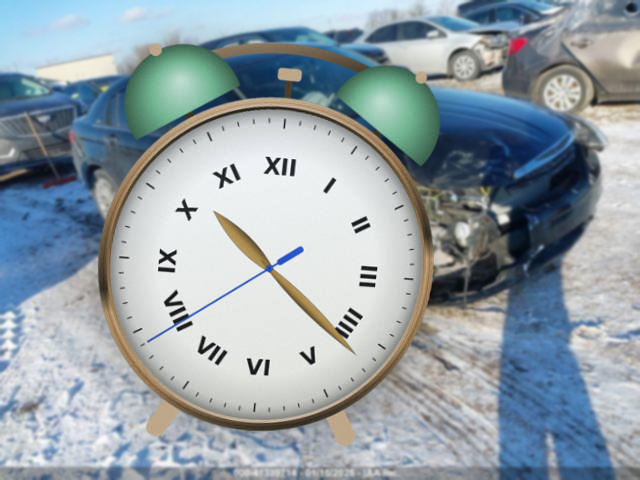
10:21:39
